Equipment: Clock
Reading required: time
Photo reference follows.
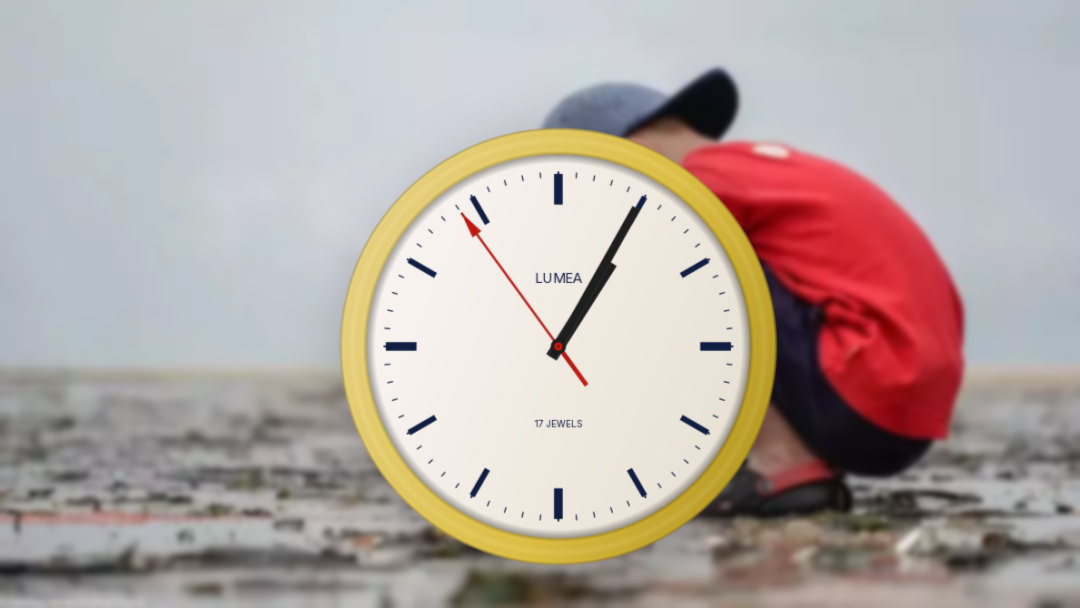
1:04:54
